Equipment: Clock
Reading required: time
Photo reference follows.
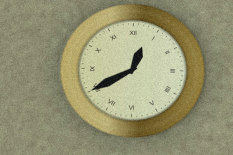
12:40
